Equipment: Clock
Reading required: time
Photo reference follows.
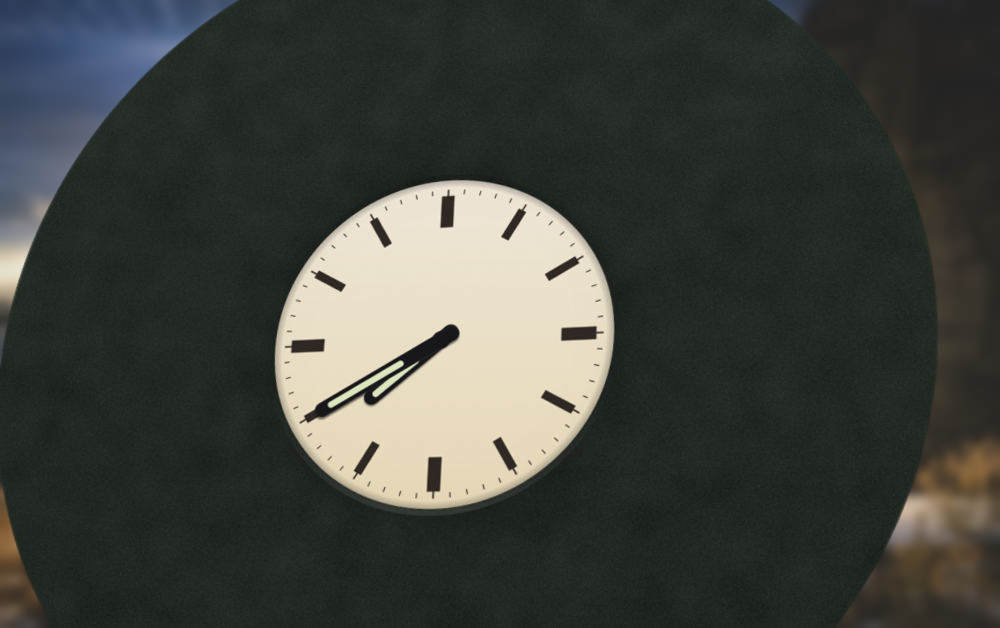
7:40
